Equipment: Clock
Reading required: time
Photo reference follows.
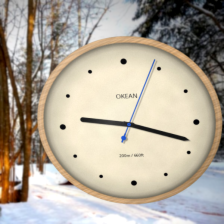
9:18:04
